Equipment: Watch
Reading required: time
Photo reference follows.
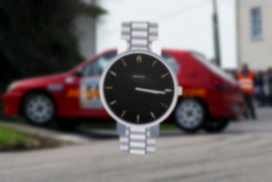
3:16
